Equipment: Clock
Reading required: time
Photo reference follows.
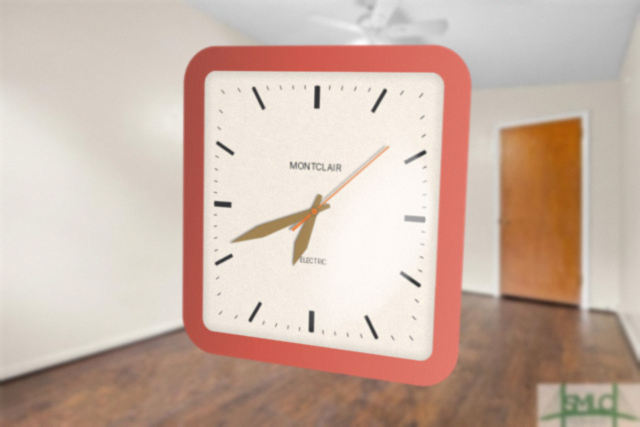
6:41:08
